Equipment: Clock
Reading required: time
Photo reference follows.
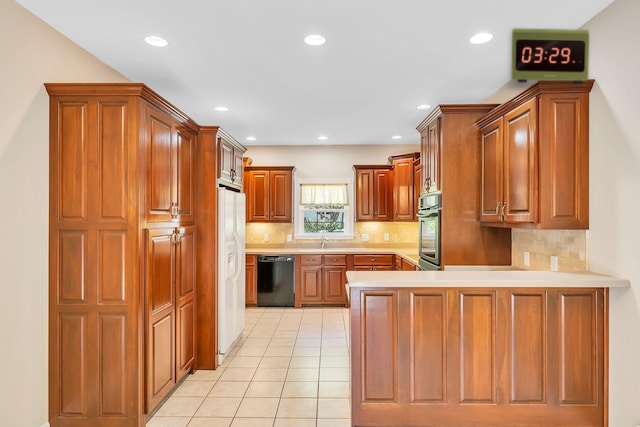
3:29
